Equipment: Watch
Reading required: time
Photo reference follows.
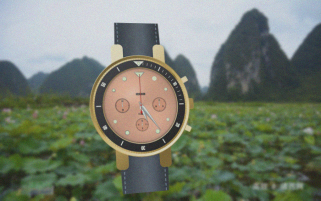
5:24
